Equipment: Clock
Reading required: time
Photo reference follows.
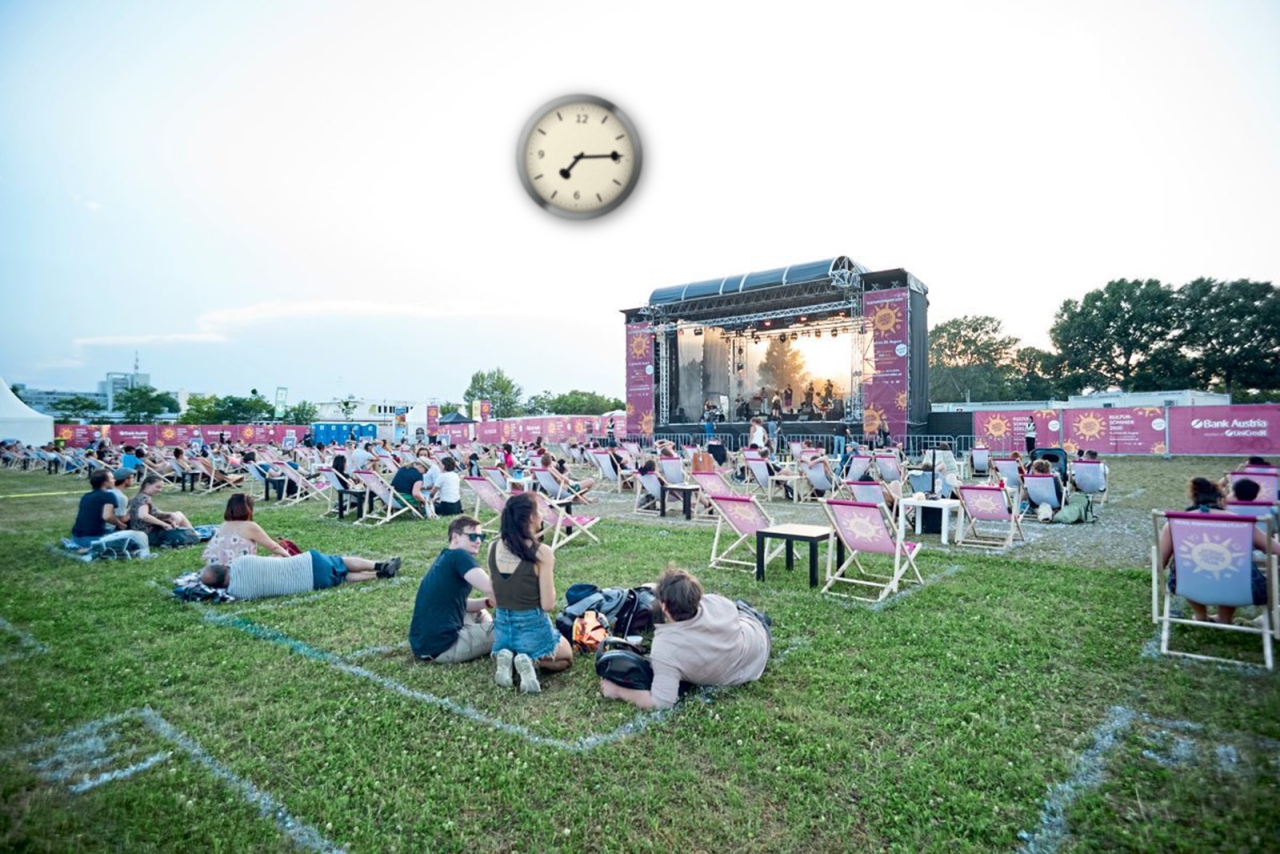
7:14
